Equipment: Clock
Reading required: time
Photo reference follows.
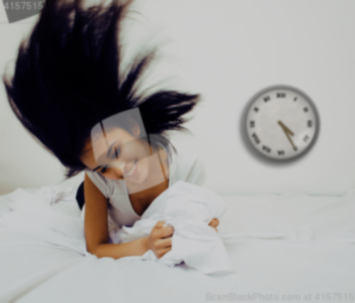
4:25
